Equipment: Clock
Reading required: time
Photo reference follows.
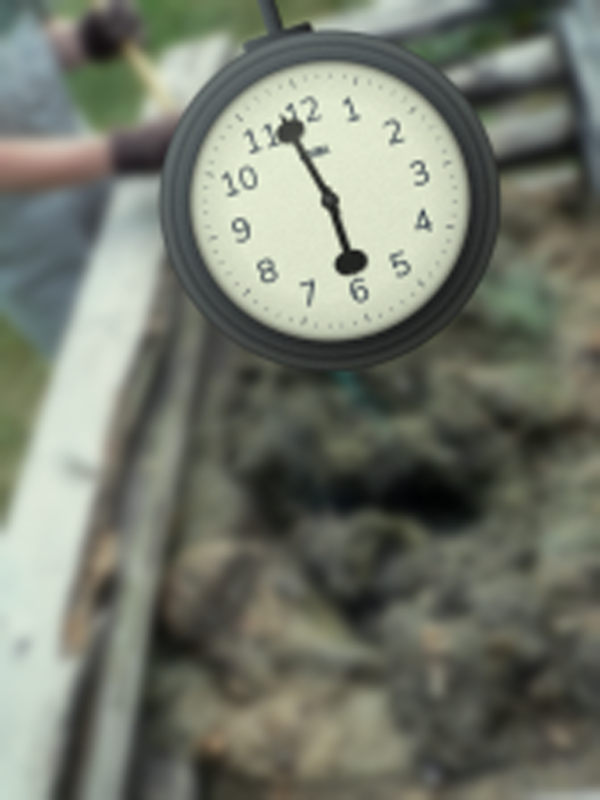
5:58
